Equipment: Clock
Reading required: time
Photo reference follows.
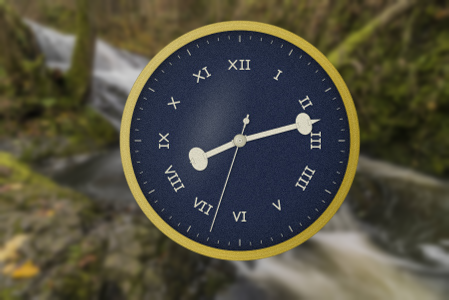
8:12:33
